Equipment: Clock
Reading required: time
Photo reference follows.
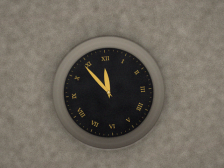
11:54
